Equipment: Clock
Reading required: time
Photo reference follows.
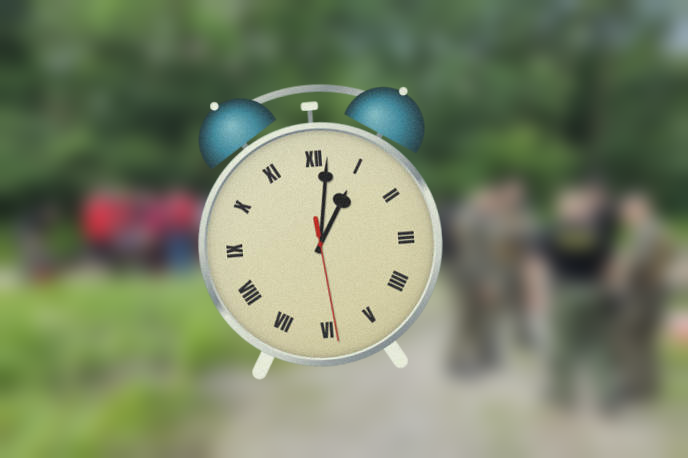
1:01:29
